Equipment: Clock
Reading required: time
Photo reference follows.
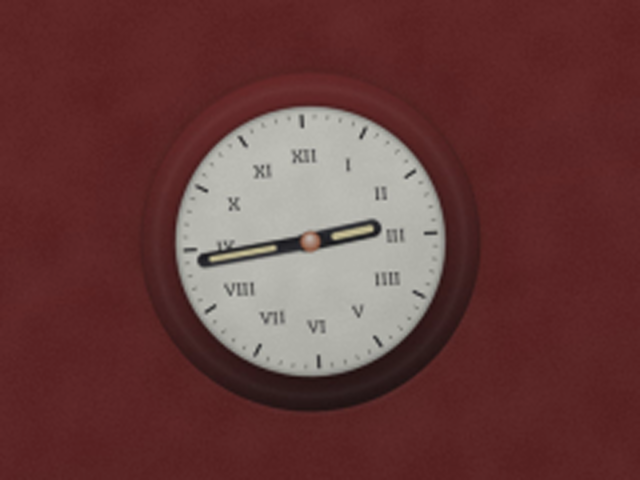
2:44
